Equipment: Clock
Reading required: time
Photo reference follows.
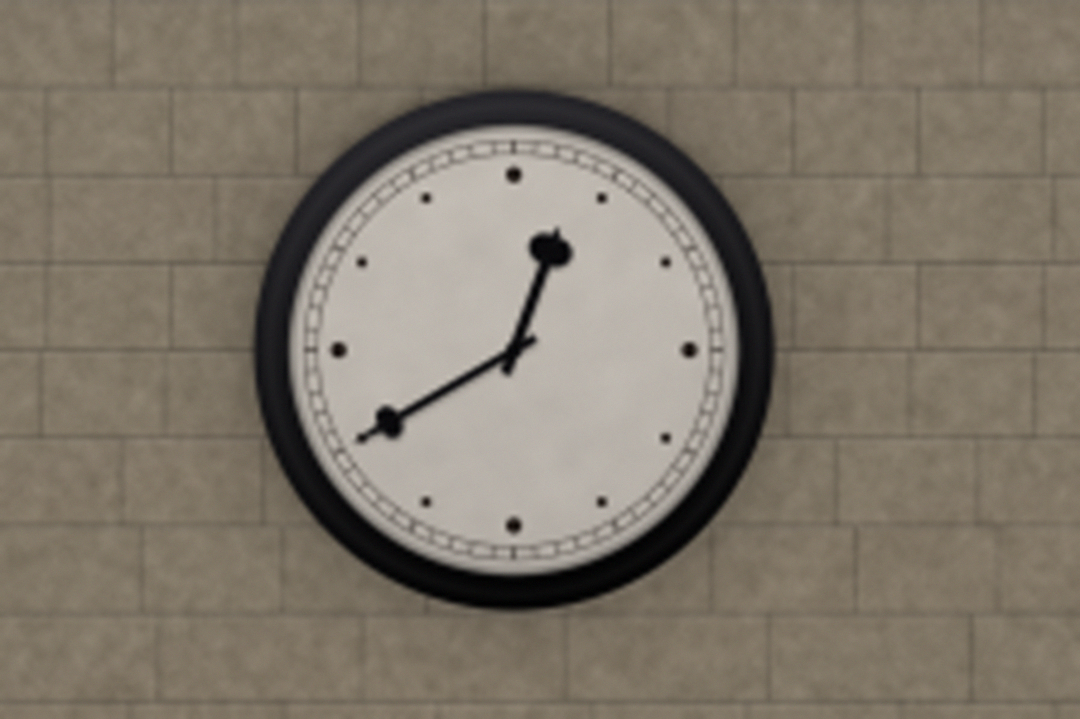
12:40
